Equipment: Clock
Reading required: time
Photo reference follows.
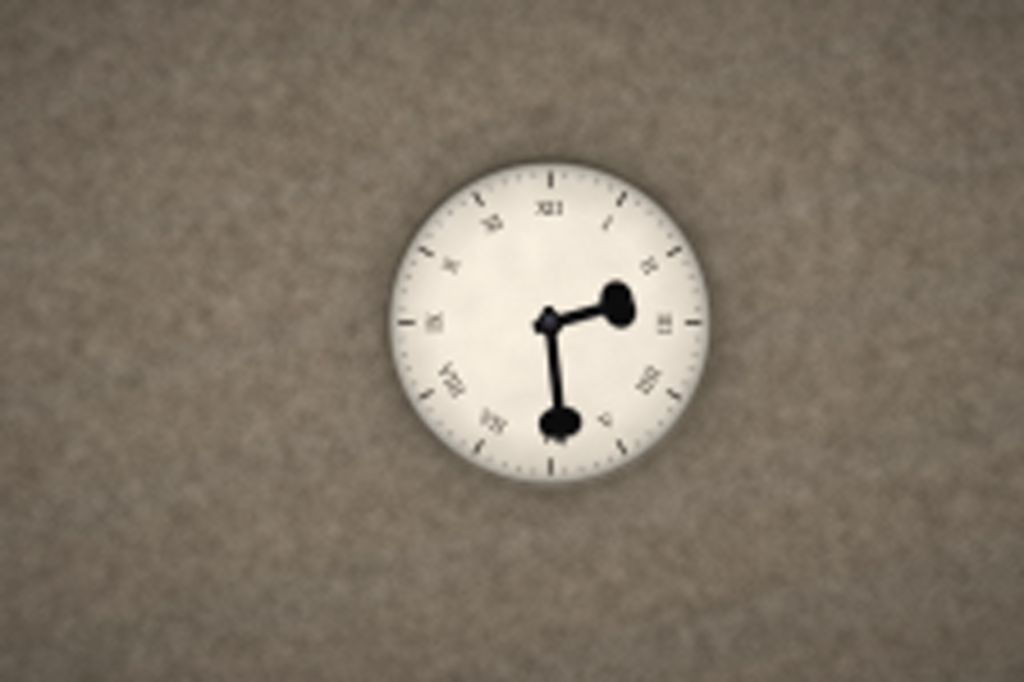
2:29
